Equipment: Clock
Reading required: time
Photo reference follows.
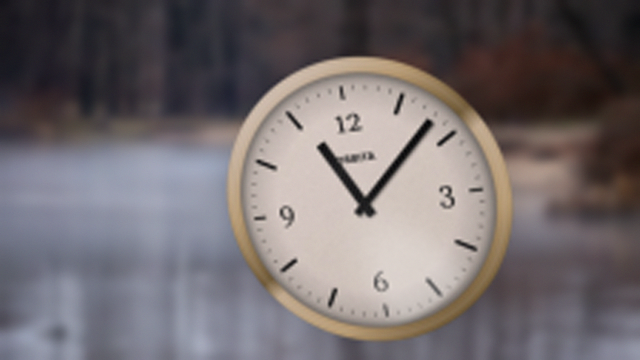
11:08
